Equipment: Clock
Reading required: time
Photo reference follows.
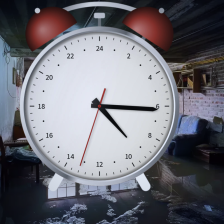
9:15:33
